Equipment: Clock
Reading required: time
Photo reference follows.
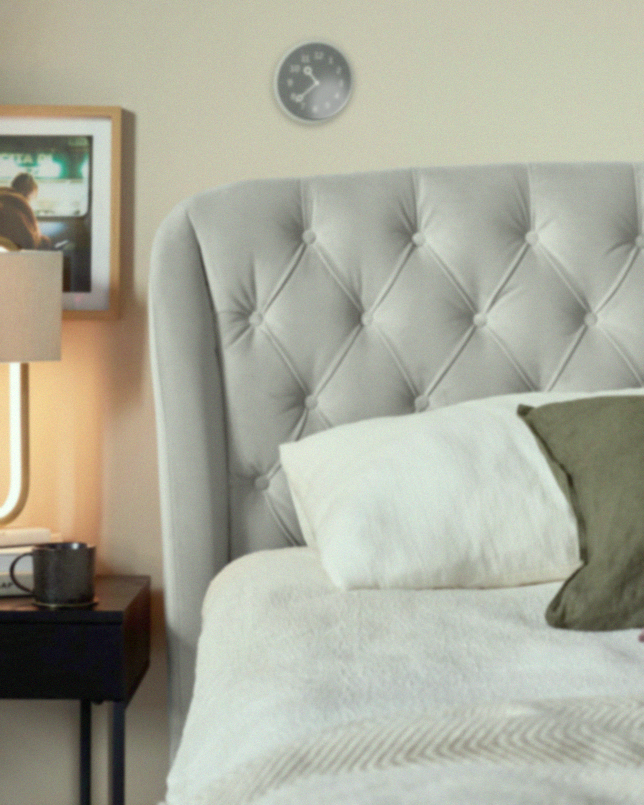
10:38
